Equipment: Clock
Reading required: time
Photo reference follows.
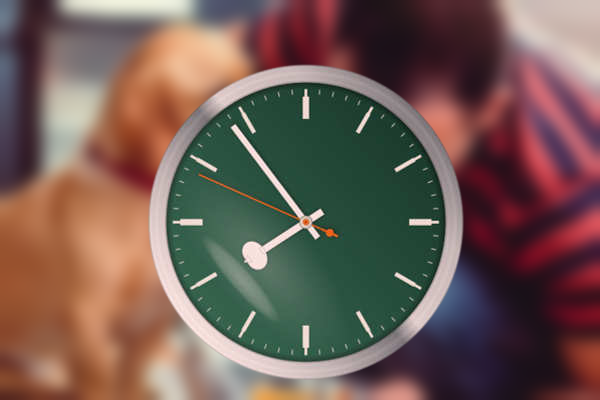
7:53:49
